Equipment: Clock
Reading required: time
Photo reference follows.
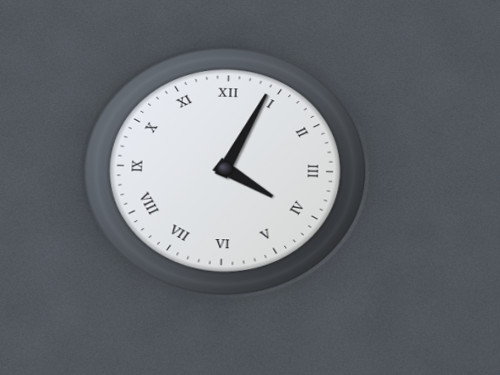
4:04
